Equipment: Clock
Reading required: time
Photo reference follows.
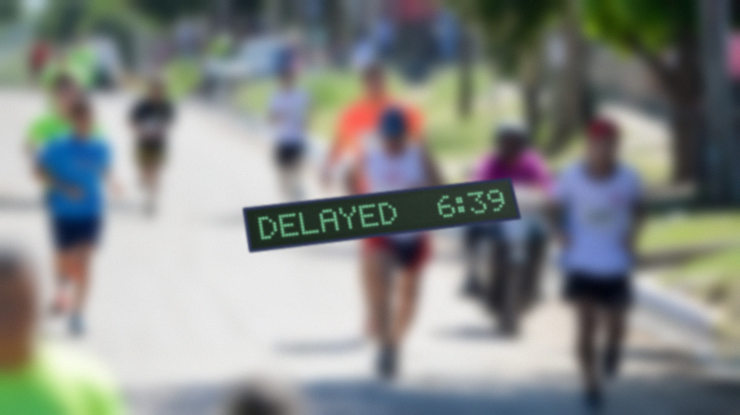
6:39
